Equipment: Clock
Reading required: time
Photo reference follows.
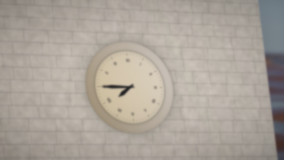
7:45
